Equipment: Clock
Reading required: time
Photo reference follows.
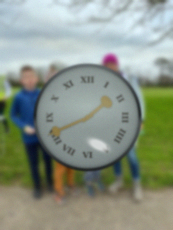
1:41
